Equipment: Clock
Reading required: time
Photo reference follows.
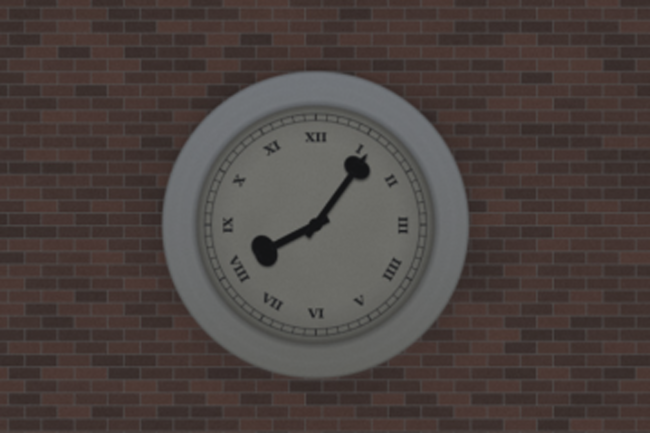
8:06
